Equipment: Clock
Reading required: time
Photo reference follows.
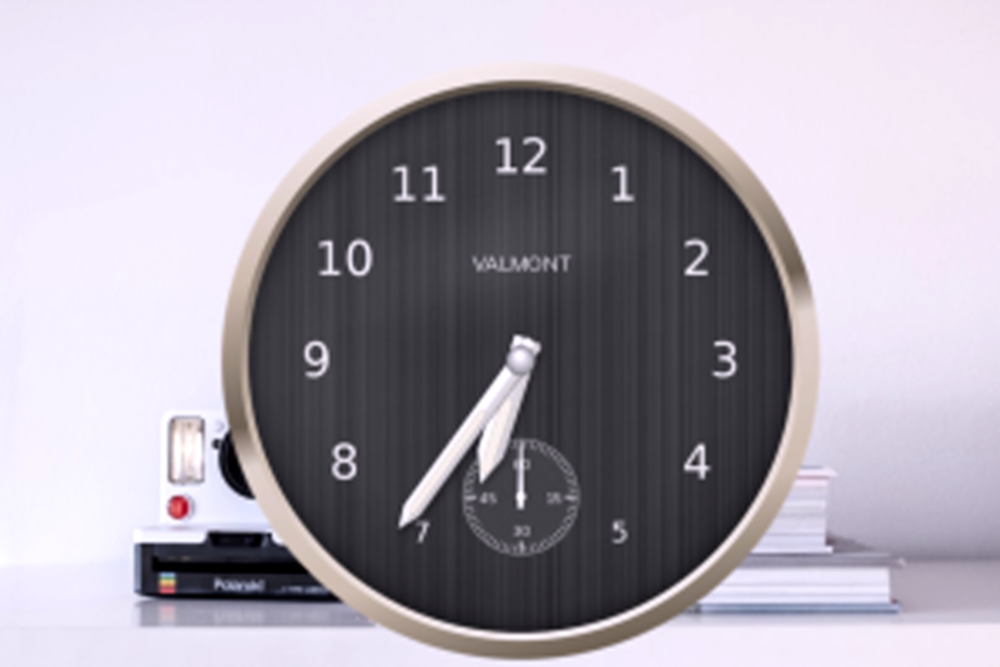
6:36
